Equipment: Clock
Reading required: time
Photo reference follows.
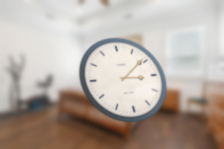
3:09
